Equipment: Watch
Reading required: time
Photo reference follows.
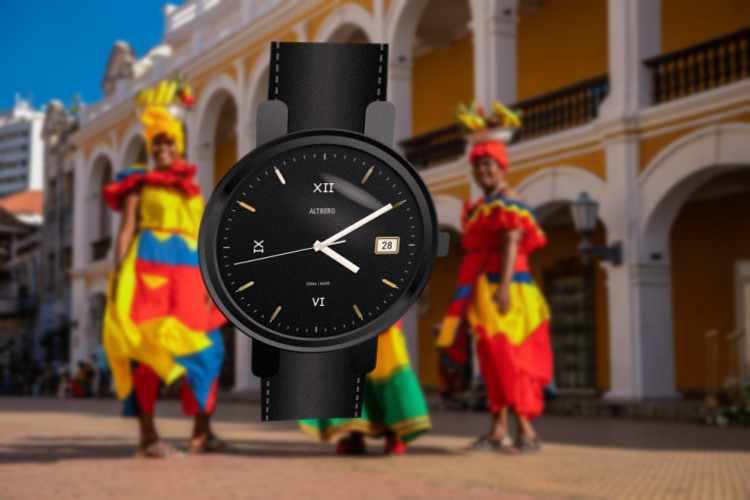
4:09:43
